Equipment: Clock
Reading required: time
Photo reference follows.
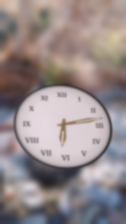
6:13
